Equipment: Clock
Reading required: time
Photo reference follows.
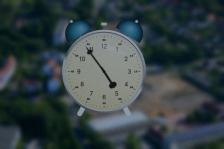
4:54
